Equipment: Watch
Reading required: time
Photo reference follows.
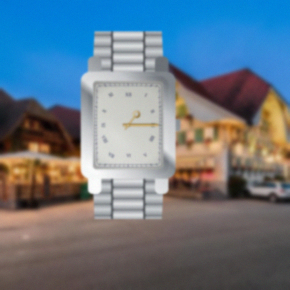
1:15
